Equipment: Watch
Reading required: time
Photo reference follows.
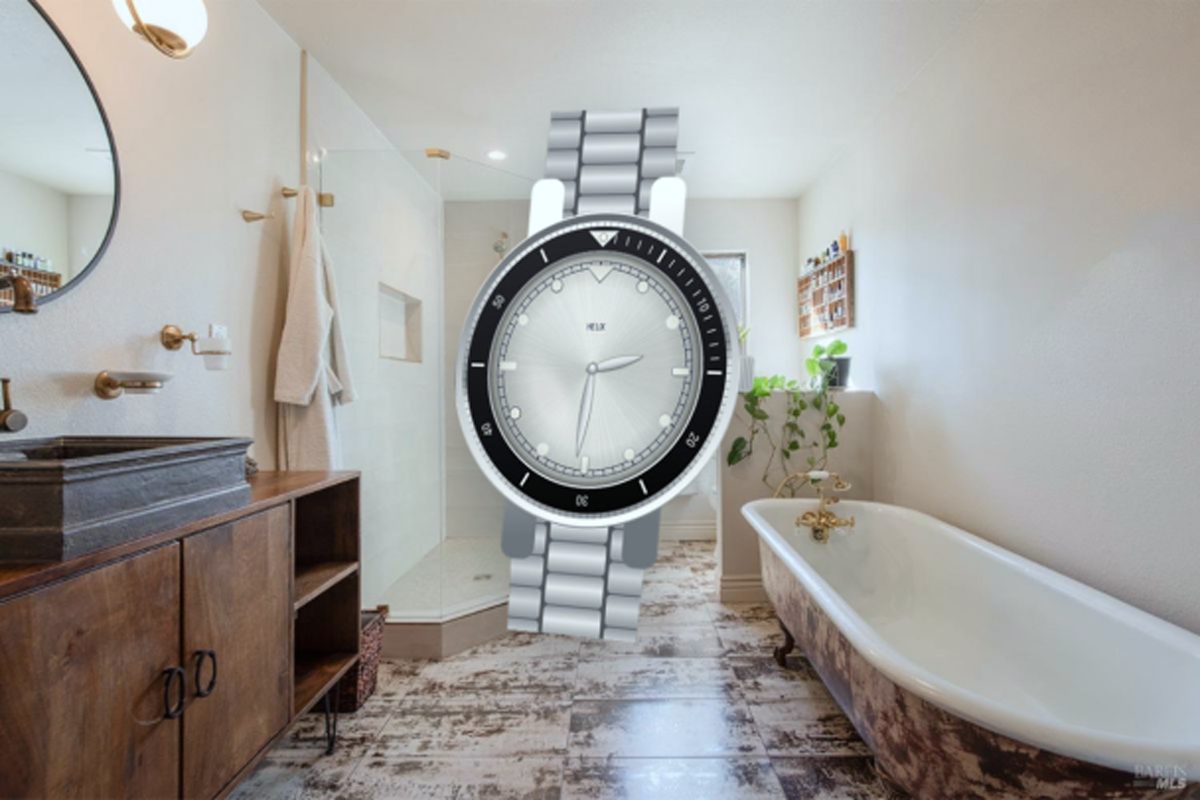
2:31
